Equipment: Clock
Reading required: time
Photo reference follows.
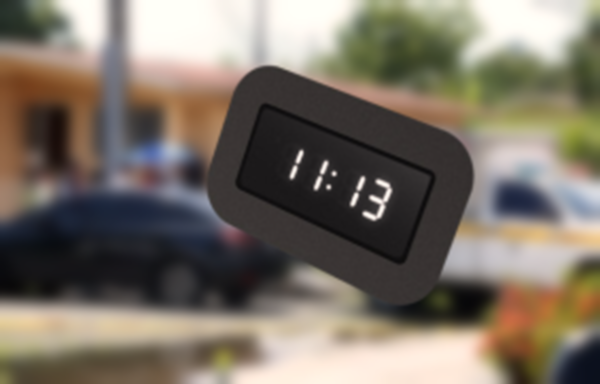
11:13
